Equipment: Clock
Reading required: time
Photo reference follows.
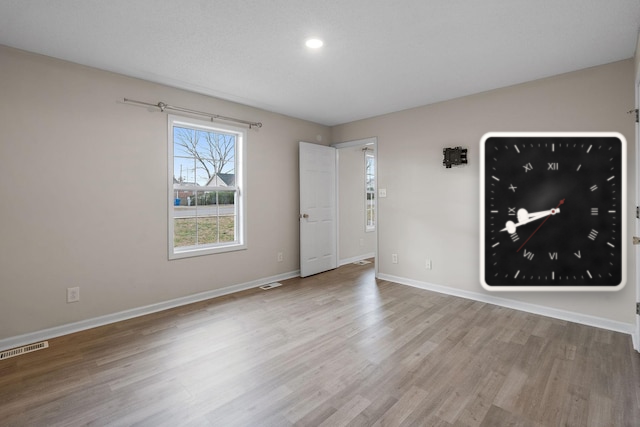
8:41:37
